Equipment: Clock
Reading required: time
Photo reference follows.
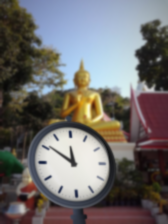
11:51
